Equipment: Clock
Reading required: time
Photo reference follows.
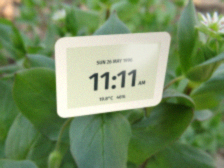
11:11
